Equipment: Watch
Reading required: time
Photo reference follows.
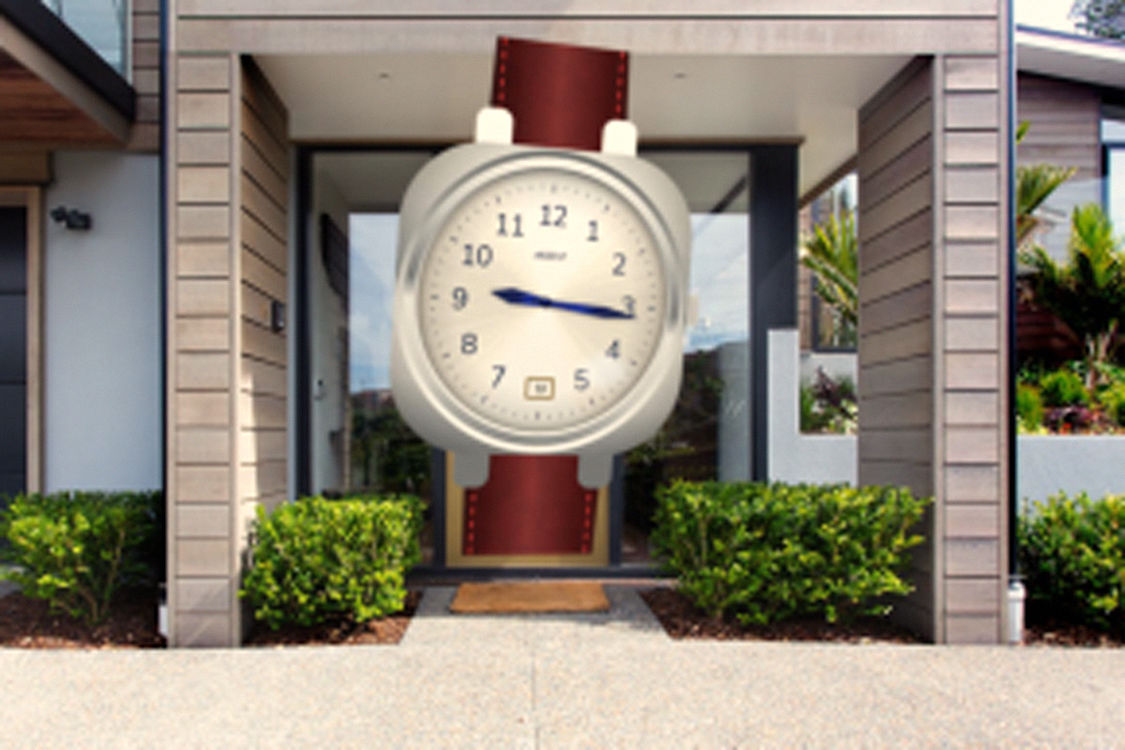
9:16
